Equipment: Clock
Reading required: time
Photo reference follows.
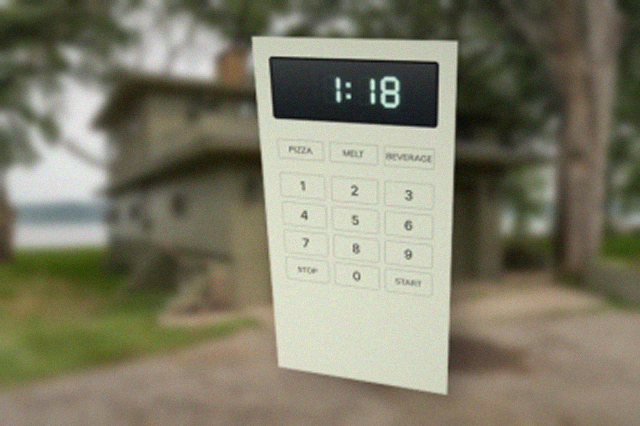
1:18
